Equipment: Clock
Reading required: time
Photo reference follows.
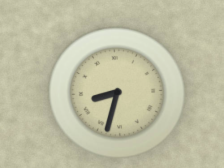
8:33
